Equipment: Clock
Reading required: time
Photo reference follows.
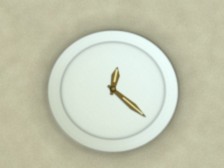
12:22
